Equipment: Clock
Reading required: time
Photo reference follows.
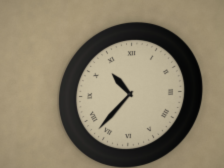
10:37
